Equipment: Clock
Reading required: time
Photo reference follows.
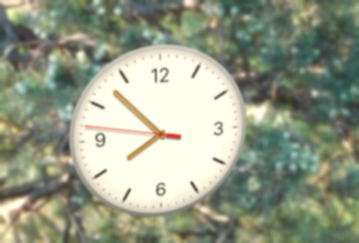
7:52:47
